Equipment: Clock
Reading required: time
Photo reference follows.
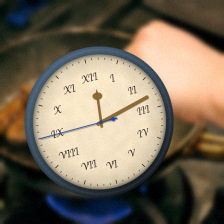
12:12:45
